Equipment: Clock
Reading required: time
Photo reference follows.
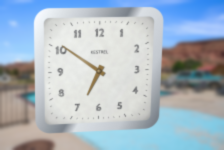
6:51
